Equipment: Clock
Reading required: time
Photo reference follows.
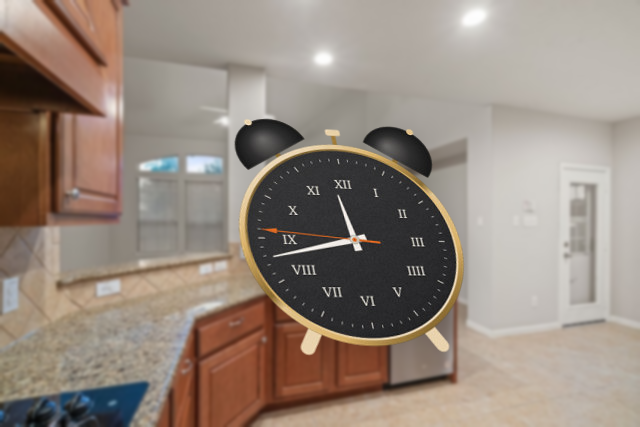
11:42:46
